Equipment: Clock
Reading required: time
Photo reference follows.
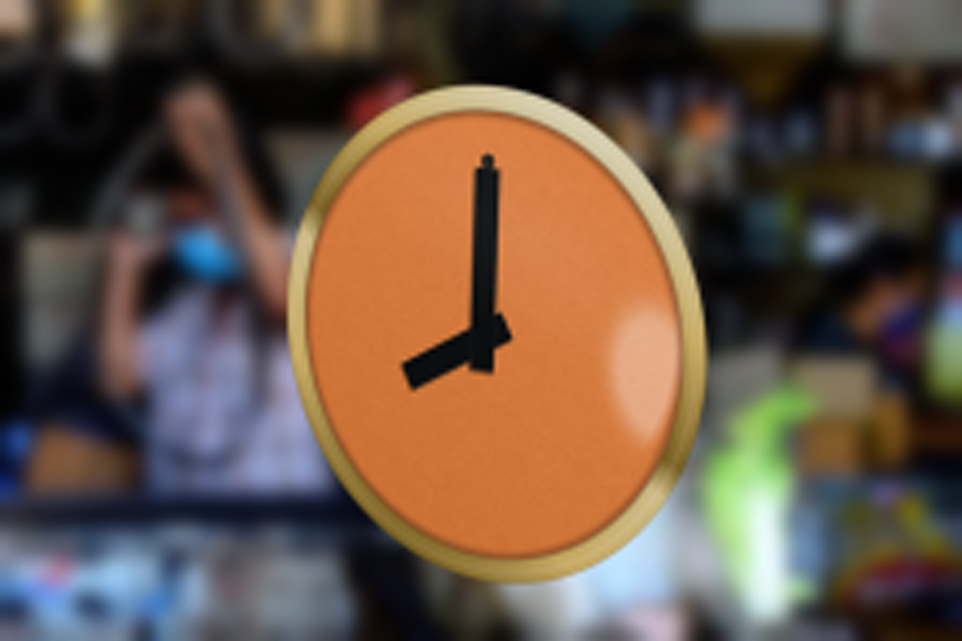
8:00
